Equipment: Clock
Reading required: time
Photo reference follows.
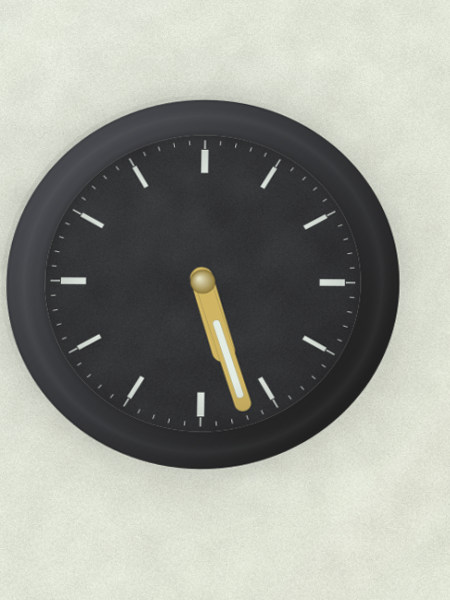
5:27
